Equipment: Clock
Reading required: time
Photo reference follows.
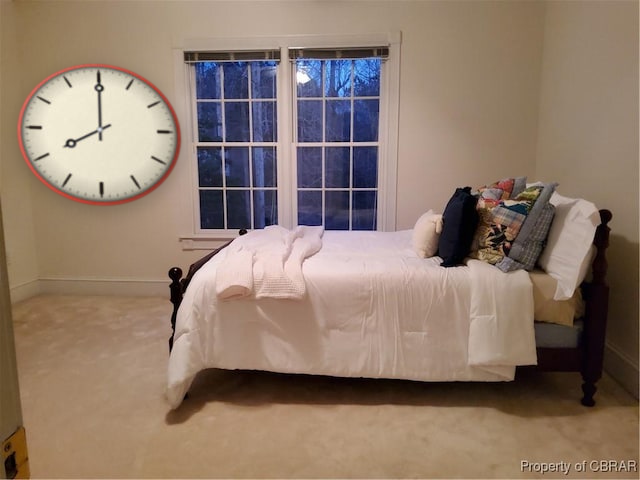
8:00
